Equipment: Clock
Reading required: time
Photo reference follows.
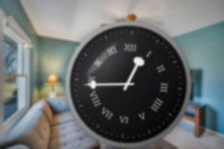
12:44
